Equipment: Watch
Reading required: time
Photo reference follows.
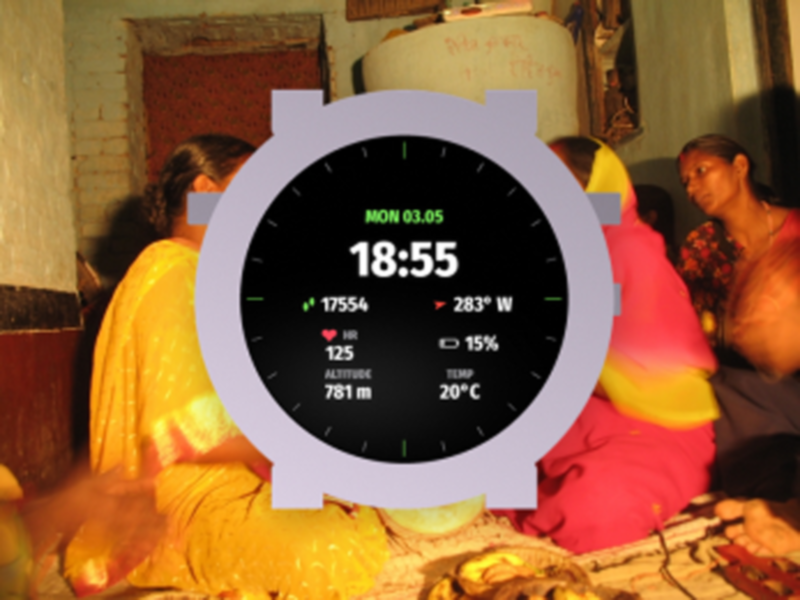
18:55
